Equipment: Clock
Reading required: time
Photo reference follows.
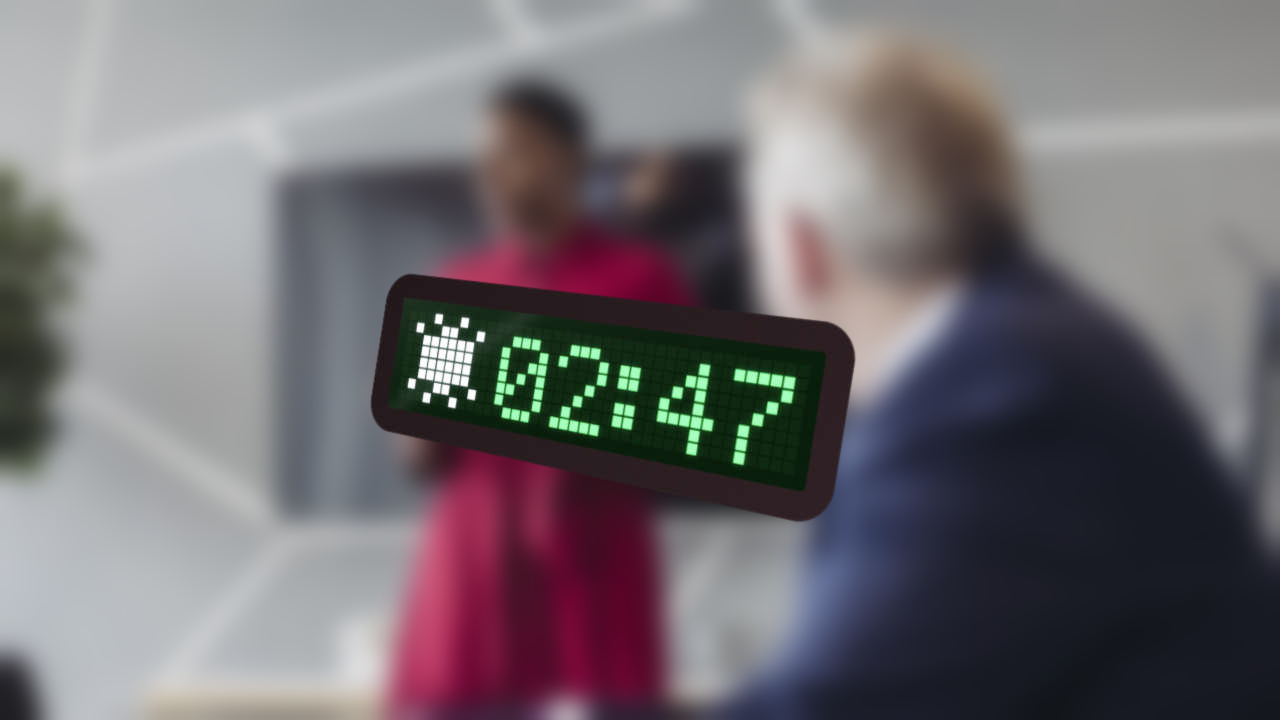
2:47
